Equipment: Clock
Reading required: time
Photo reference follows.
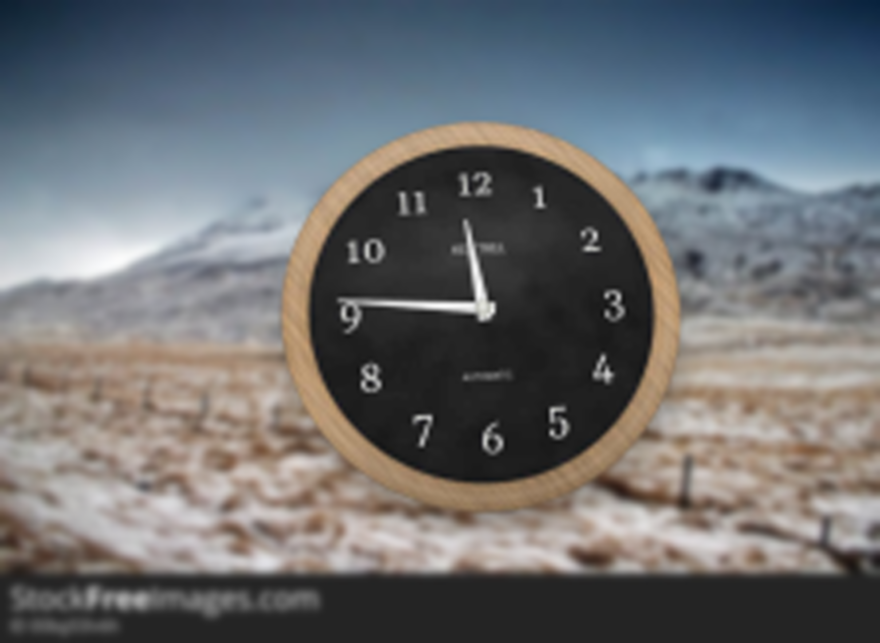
11:46
